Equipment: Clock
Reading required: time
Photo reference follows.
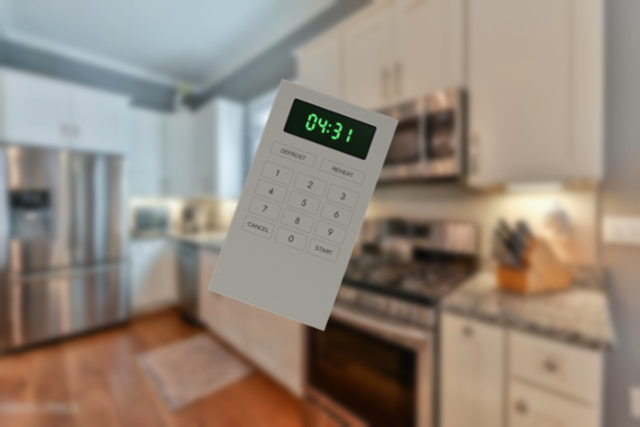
4:31
